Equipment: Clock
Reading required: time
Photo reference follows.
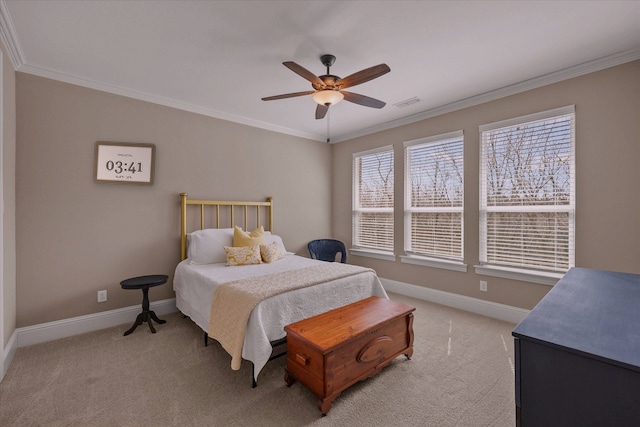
3:41
